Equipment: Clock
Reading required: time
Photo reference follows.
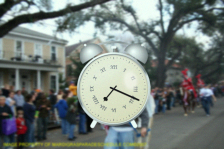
7:19
